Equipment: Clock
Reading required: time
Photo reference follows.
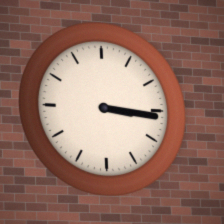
3:16
